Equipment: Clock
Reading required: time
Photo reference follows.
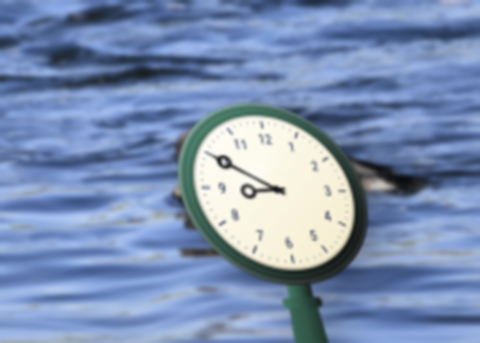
8:50
